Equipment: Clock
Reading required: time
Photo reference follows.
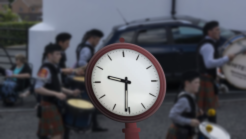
9:31
